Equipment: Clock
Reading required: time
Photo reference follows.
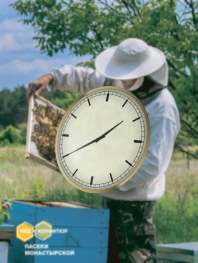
1:40
